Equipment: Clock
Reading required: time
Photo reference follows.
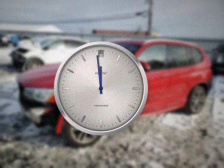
11:59
